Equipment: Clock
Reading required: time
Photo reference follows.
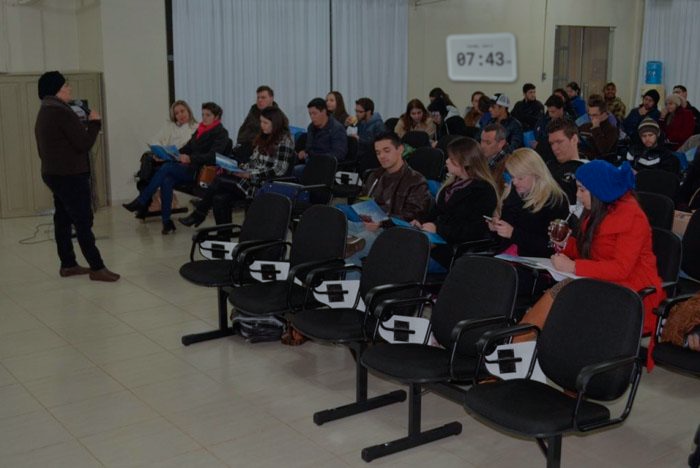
7:43
